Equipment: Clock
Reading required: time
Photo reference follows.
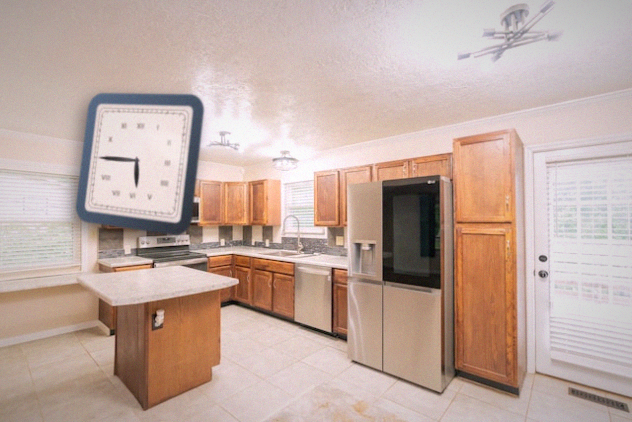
5:45
